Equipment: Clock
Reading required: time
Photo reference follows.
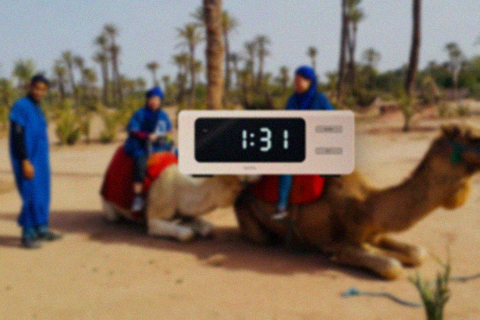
1:31
